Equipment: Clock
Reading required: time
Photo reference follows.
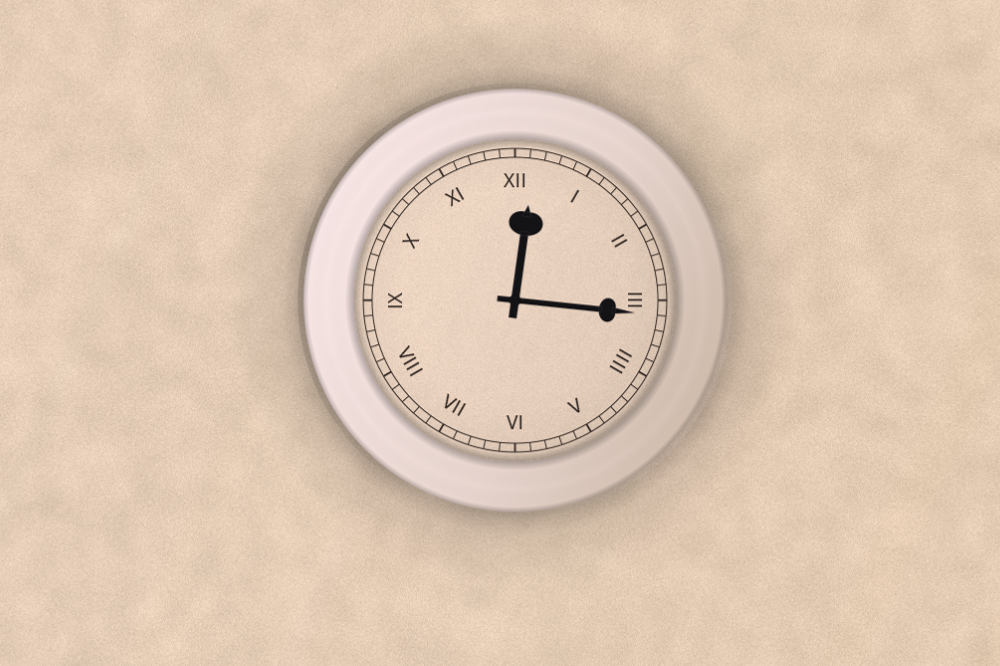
12:16
